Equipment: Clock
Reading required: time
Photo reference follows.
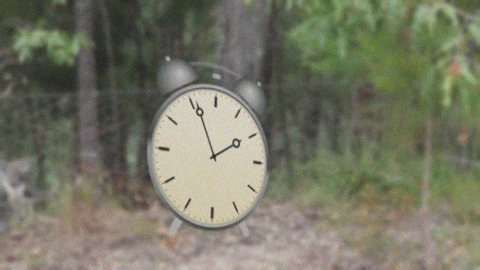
1:56
